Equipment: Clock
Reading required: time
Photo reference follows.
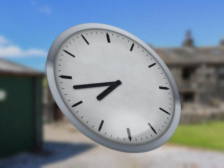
7:43
